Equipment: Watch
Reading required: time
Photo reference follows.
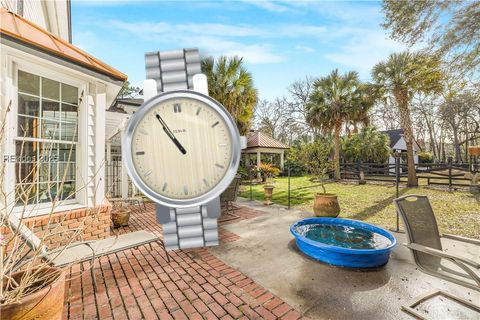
10:55
